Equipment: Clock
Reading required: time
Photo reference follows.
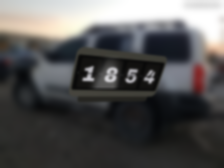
18:54
